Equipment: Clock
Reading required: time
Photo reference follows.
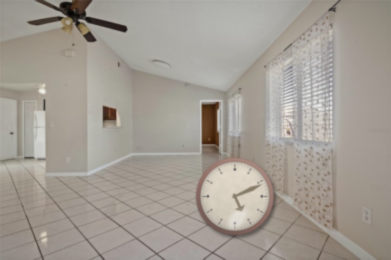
5:11
